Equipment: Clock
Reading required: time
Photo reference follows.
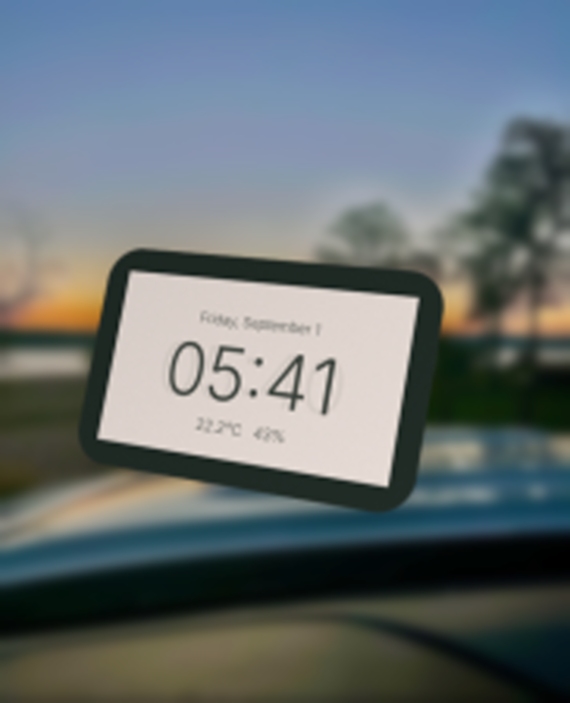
5:41
